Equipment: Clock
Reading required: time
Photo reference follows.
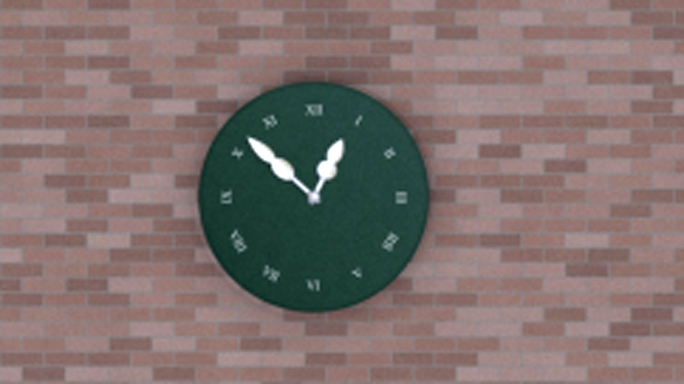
12:52
